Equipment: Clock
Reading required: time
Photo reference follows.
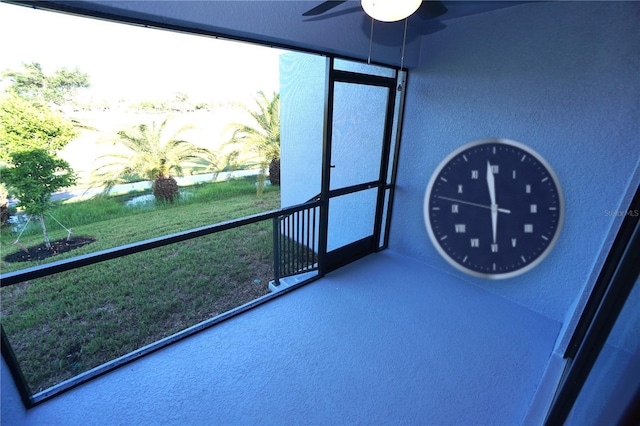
5:58:47
